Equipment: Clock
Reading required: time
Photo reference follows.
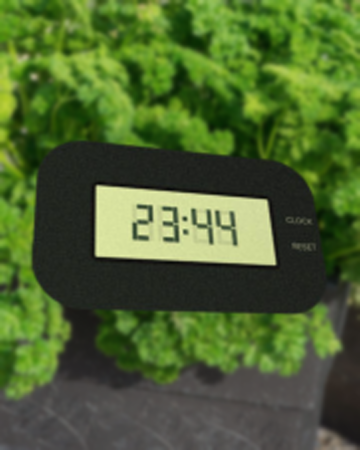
23:44
